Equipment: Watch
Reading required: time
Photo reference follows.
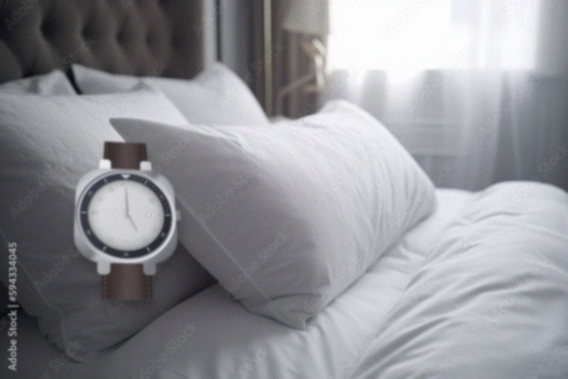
5:00
